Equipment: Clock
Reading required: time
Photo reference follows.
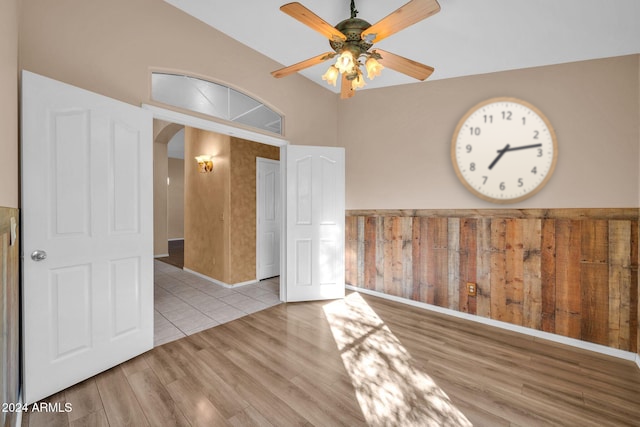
7:13
